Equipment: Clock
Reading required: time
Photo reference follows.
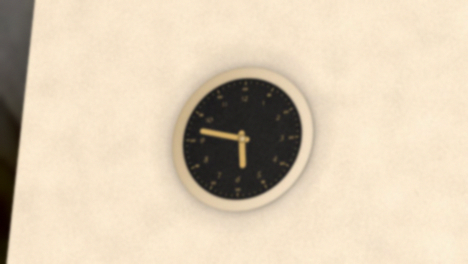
5:47
